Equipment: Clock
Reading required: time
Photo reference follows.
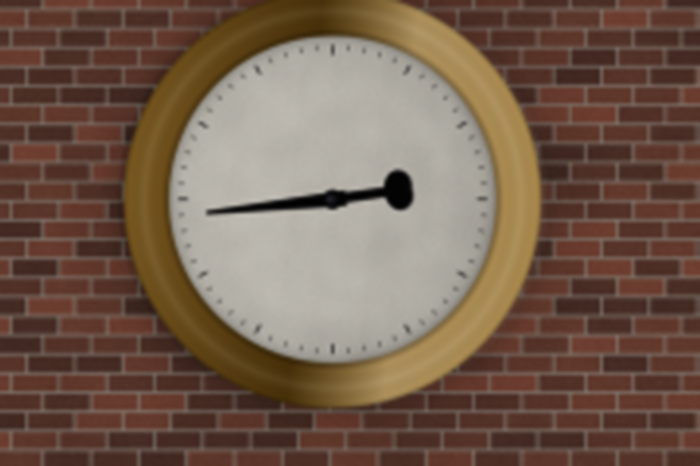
2:44
